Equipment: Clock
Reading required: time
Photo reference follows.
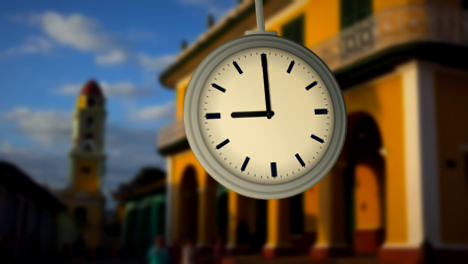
9:00
